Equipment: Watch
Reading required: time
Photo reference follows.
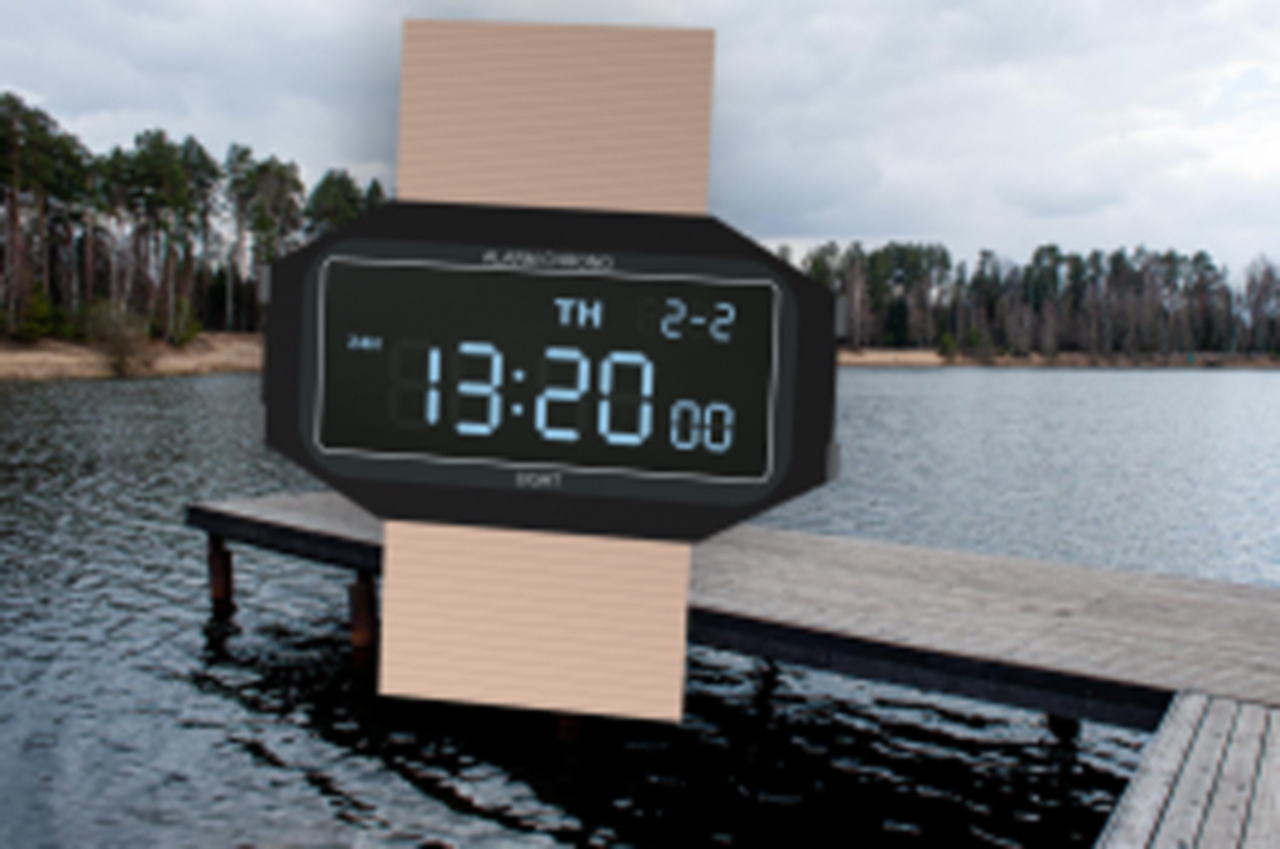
13:20:00
